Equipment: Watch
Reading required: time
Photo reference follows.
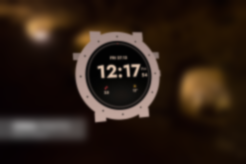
12:17
